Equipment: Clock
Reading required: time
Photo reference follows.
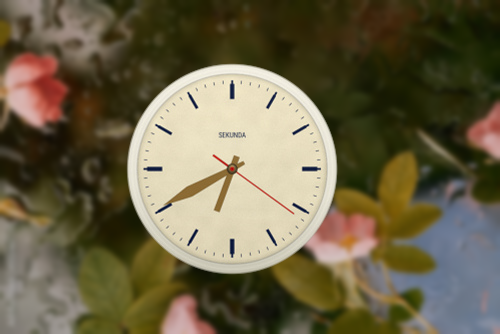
6:40:21
